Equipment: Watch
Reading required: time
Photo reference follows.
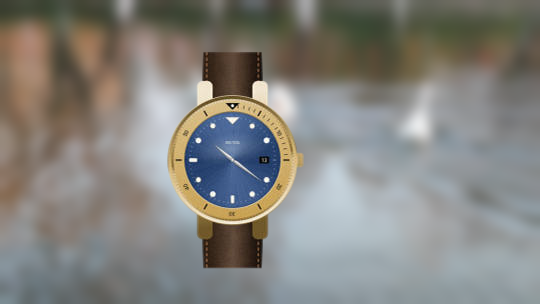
10:21
